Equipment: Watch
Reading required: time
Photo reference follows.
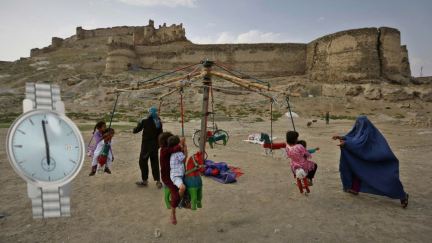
5:59
